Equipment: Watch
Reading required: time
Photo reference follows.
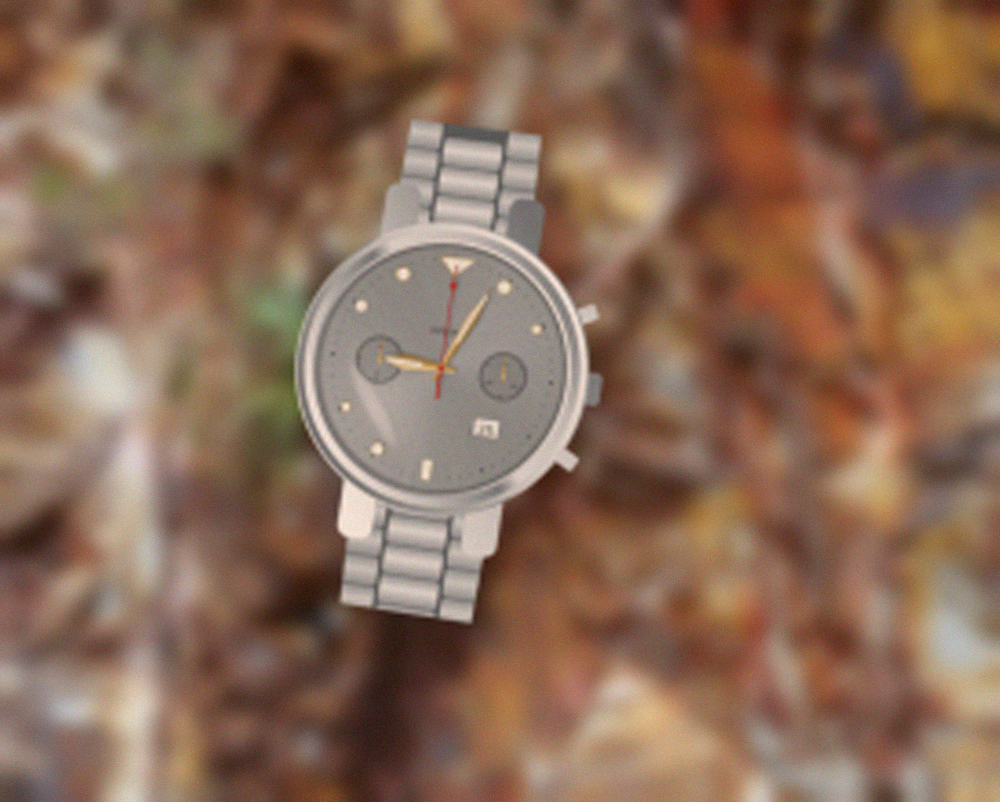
9:04
